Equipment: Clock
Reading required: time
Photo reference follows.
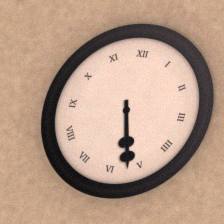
5:27
